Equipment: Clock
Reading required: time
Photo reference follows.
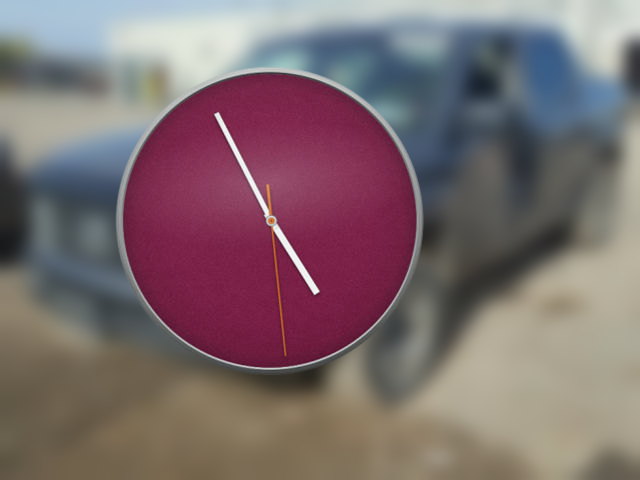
4:55:29
